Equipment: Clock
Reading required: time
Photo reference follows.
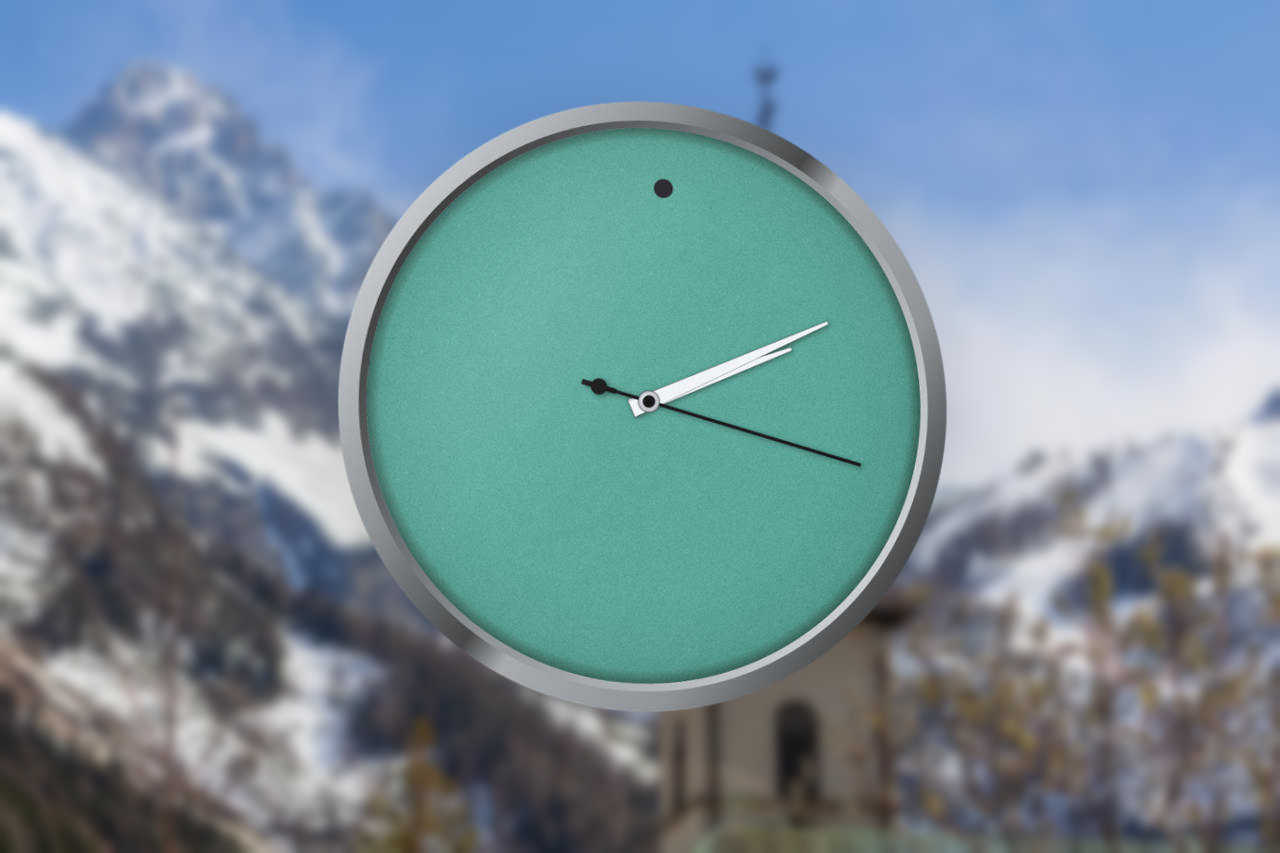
2:10:17
